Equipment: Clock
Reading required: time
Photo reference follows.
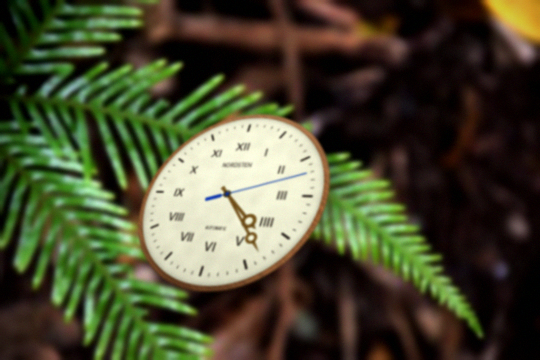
4:23:12
